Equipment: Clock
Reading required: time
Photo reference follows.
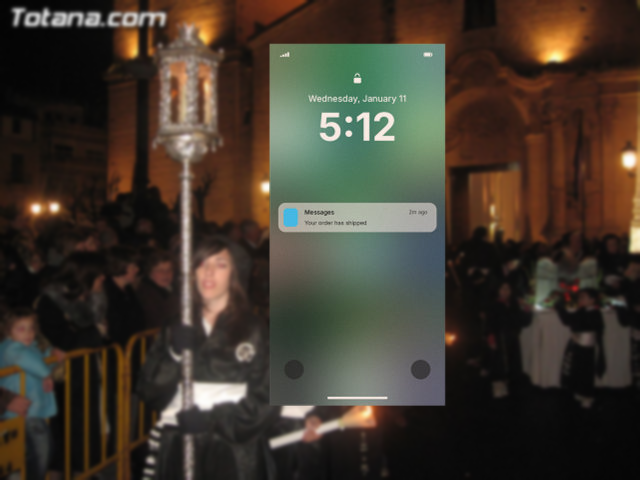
5:12
